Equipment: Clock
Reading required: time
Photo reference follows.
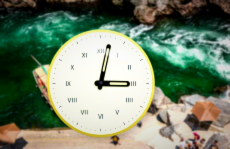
3:02
